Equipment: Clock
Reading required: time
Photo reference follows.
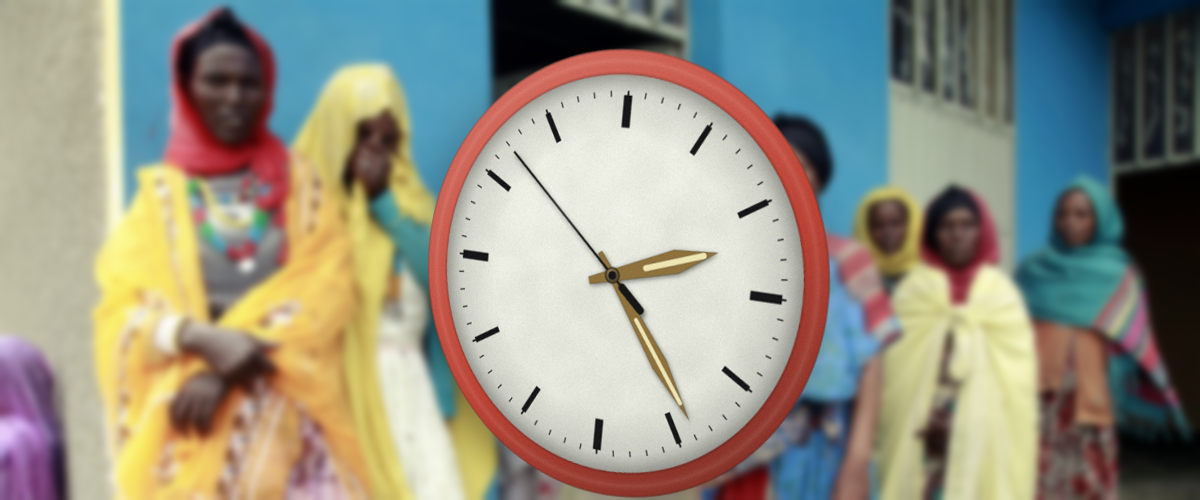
2:23:52
